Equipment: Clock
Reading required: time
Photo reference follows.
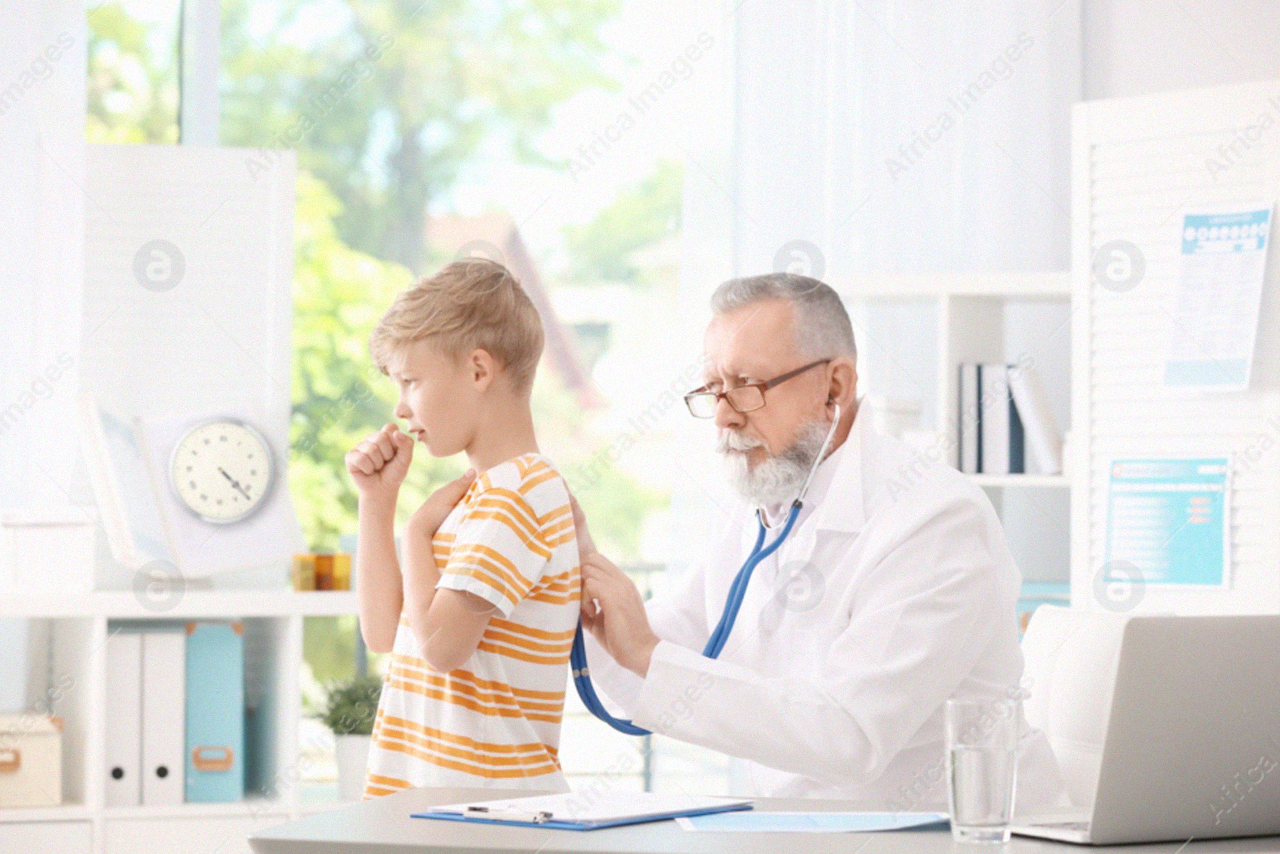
4:22
